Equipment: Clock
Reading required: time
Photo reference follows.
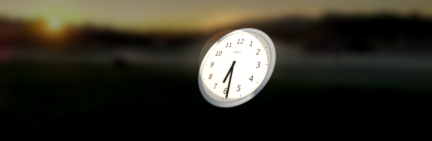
6:29
